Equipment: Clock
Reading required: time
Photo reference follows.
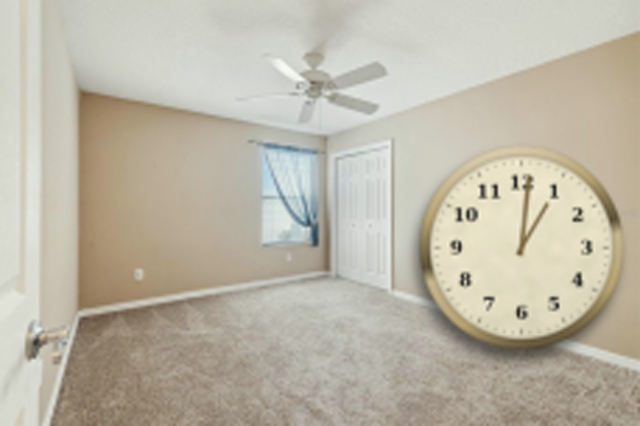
1:01
